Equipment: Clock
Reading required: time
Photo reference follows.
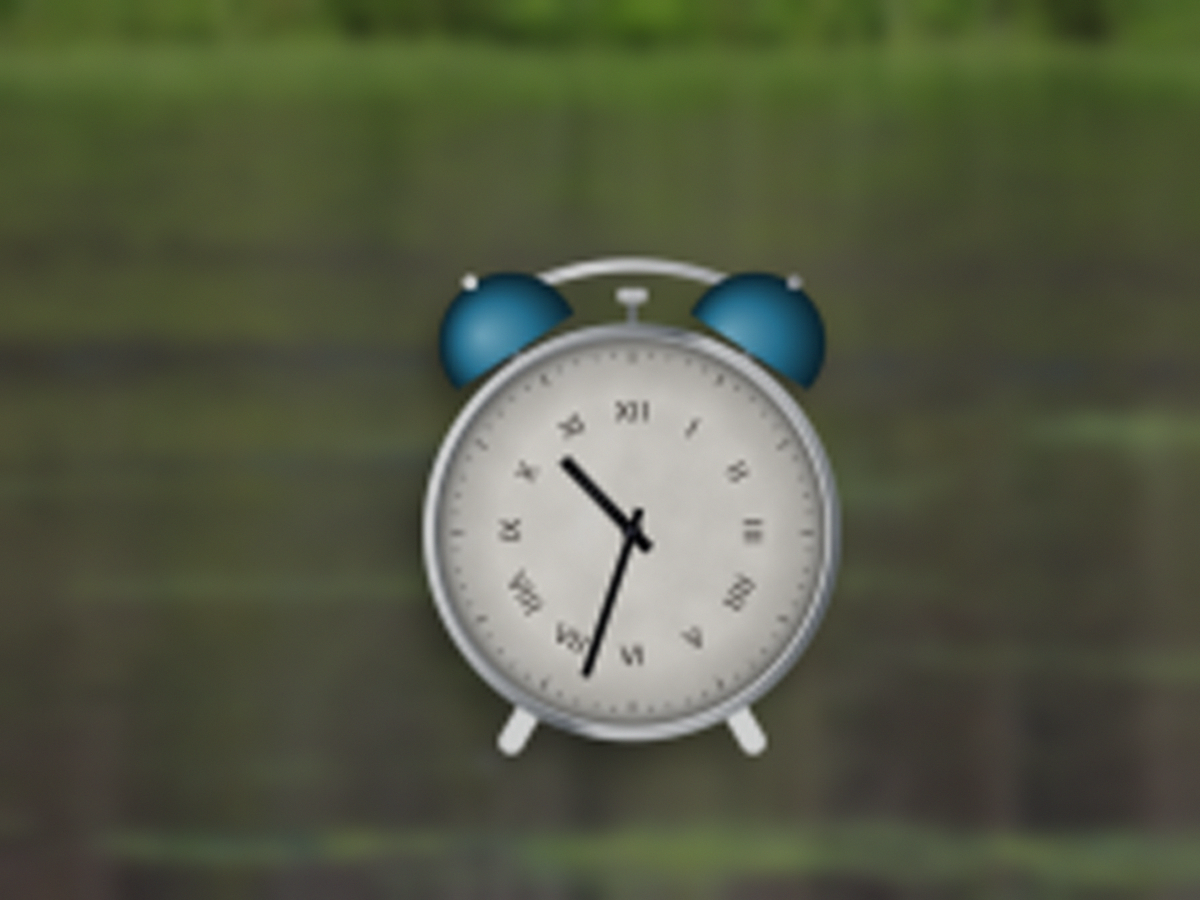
10:33
